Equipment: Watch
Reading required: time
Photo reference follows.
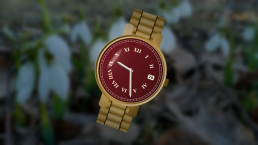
9:27
